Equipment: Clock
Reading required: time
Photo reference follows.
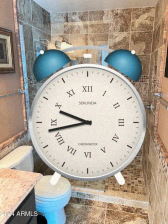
9:43
